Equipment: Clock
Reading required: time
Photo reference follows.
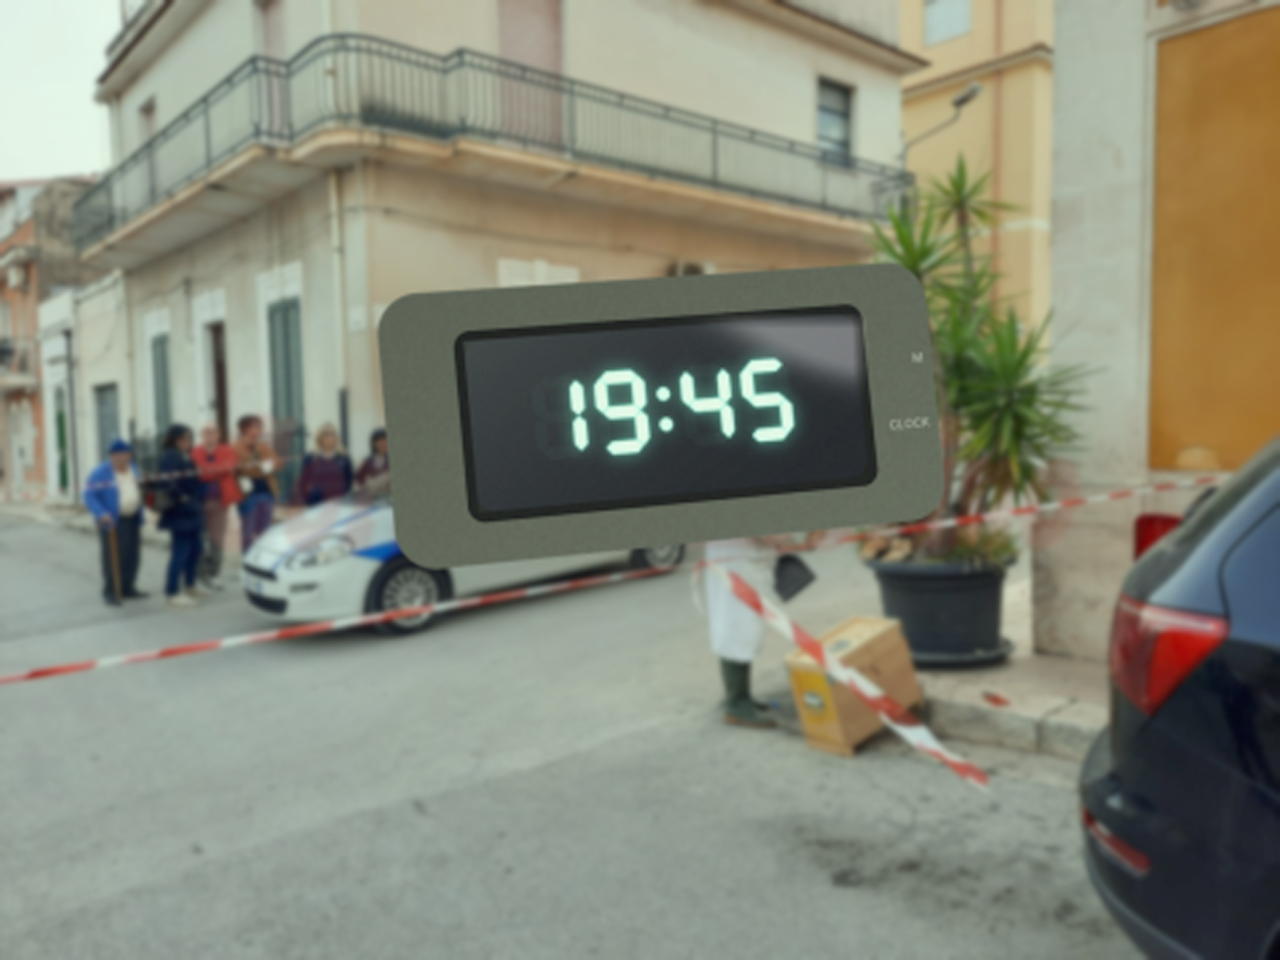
19:45
